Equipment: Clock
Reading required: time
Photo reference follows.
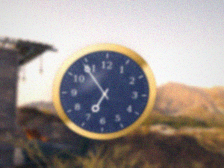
6:54
